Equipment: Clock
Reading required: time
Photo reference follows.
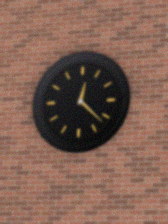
12:22
